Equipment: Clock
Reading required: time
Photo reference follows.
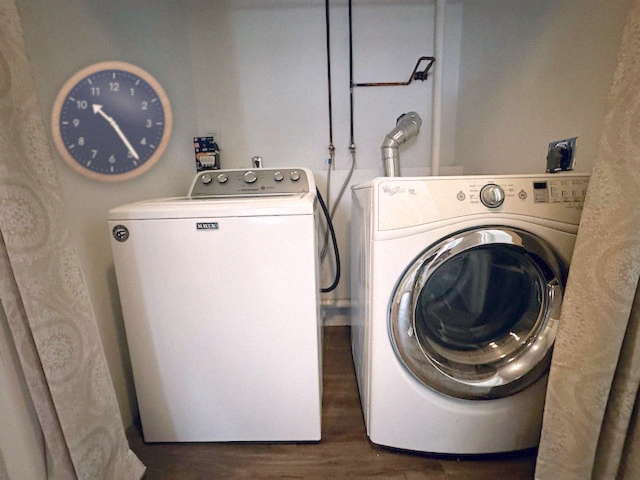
10:24
